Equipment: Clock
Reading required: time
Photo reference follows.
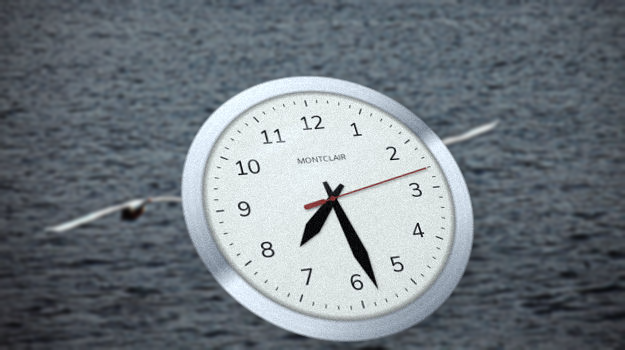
7:28:13
